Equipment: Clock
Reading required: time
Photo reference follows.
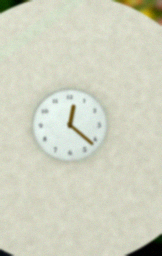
12:22
